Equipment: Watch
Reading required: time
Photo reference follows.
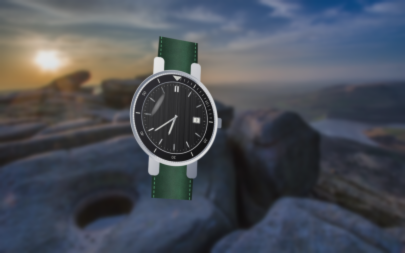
6:39
